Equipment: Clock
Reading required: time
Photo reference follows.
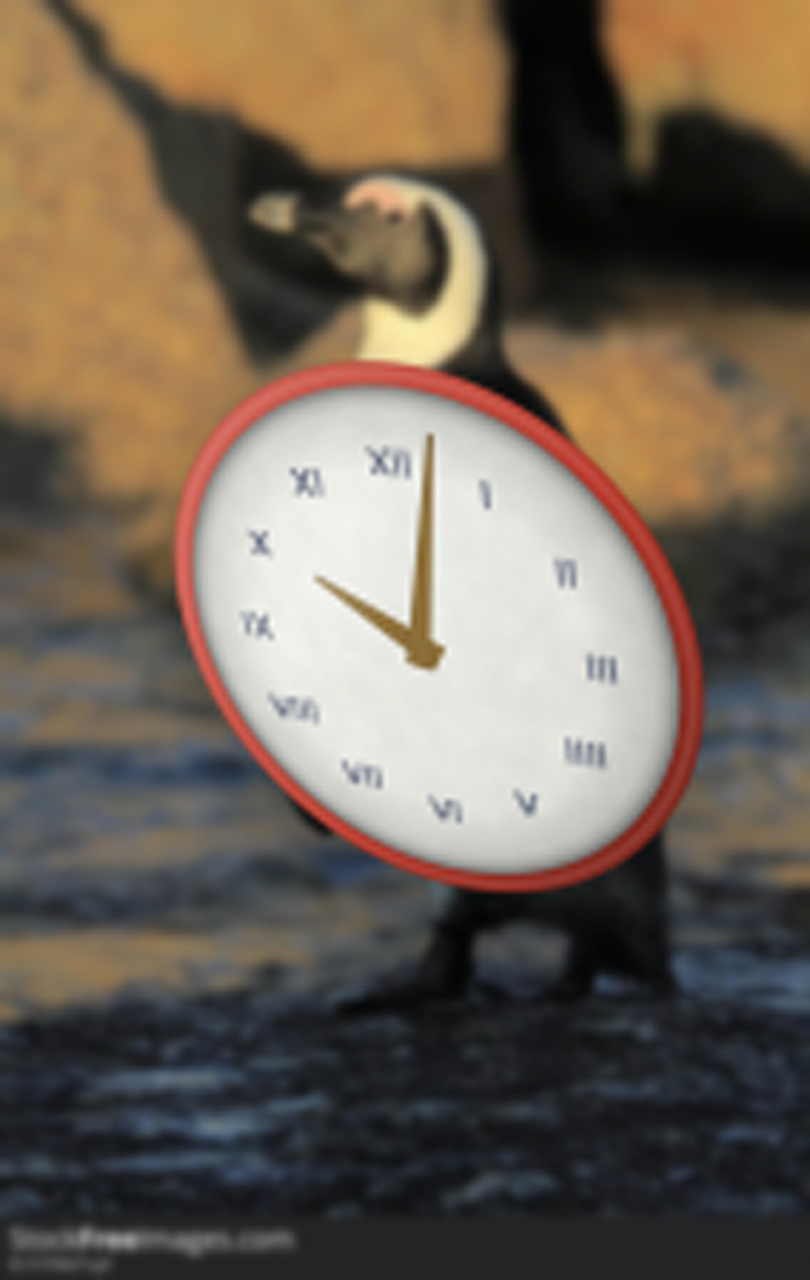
10:02
